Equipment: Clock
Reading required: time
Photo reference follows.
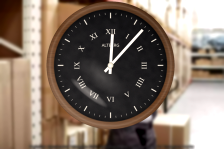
12:07
